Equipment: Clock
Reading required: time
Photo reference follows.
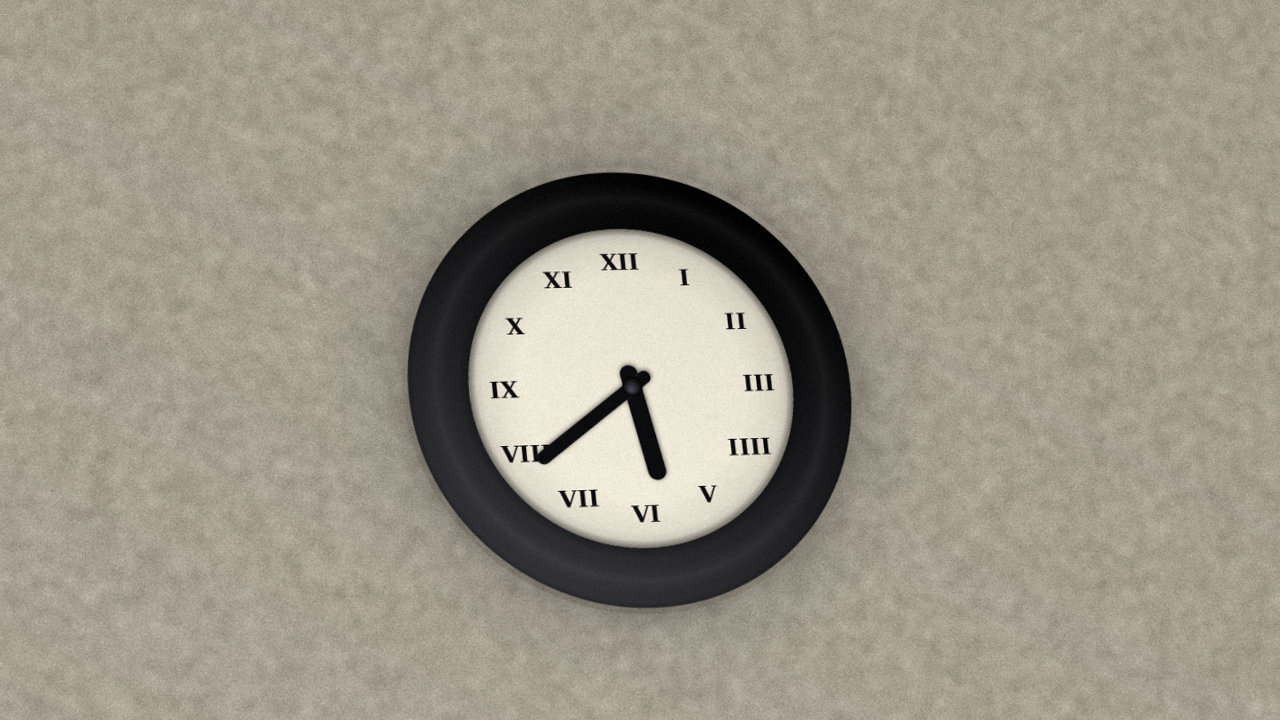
5:39
